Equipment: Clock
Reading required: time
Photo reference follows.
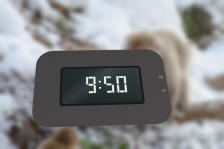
9:50
